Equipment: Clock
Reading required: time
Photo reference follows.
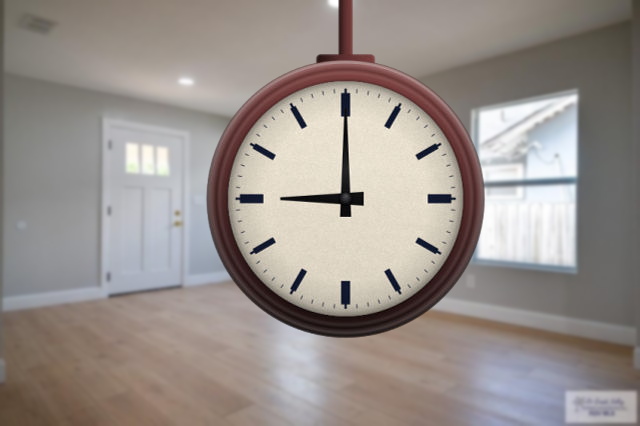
9:00
